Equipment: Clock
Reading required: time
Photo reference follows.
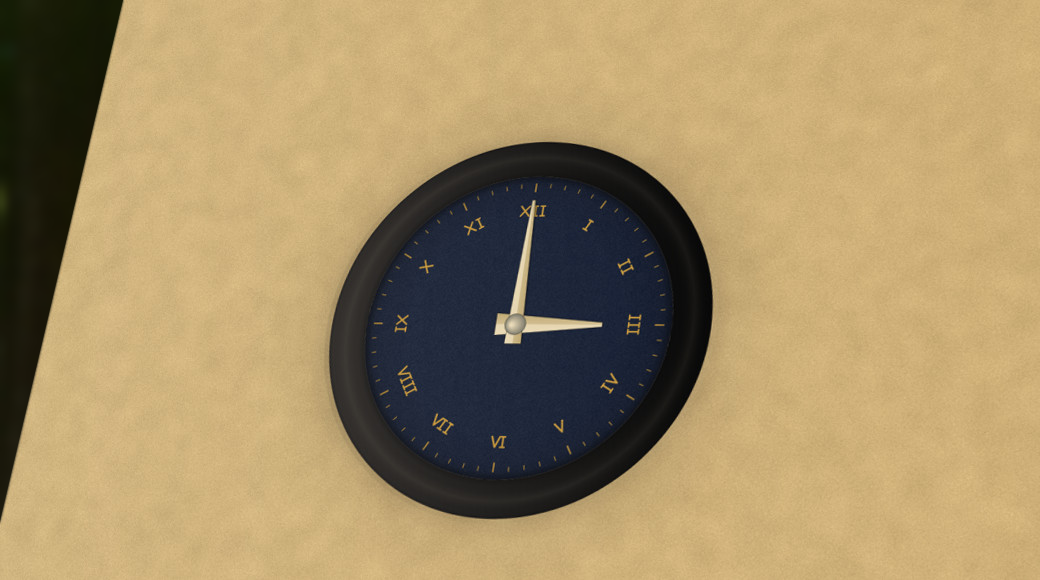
3:00
